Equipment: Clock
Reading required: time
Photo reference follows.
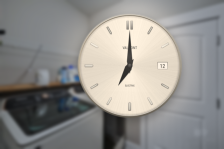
7:00
